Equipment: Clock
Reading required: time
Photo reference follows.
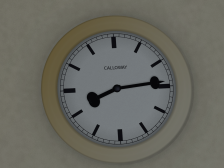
8:14
